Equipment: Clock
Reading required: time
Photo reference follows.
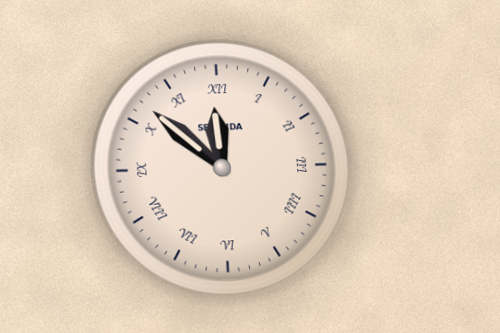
11:52
